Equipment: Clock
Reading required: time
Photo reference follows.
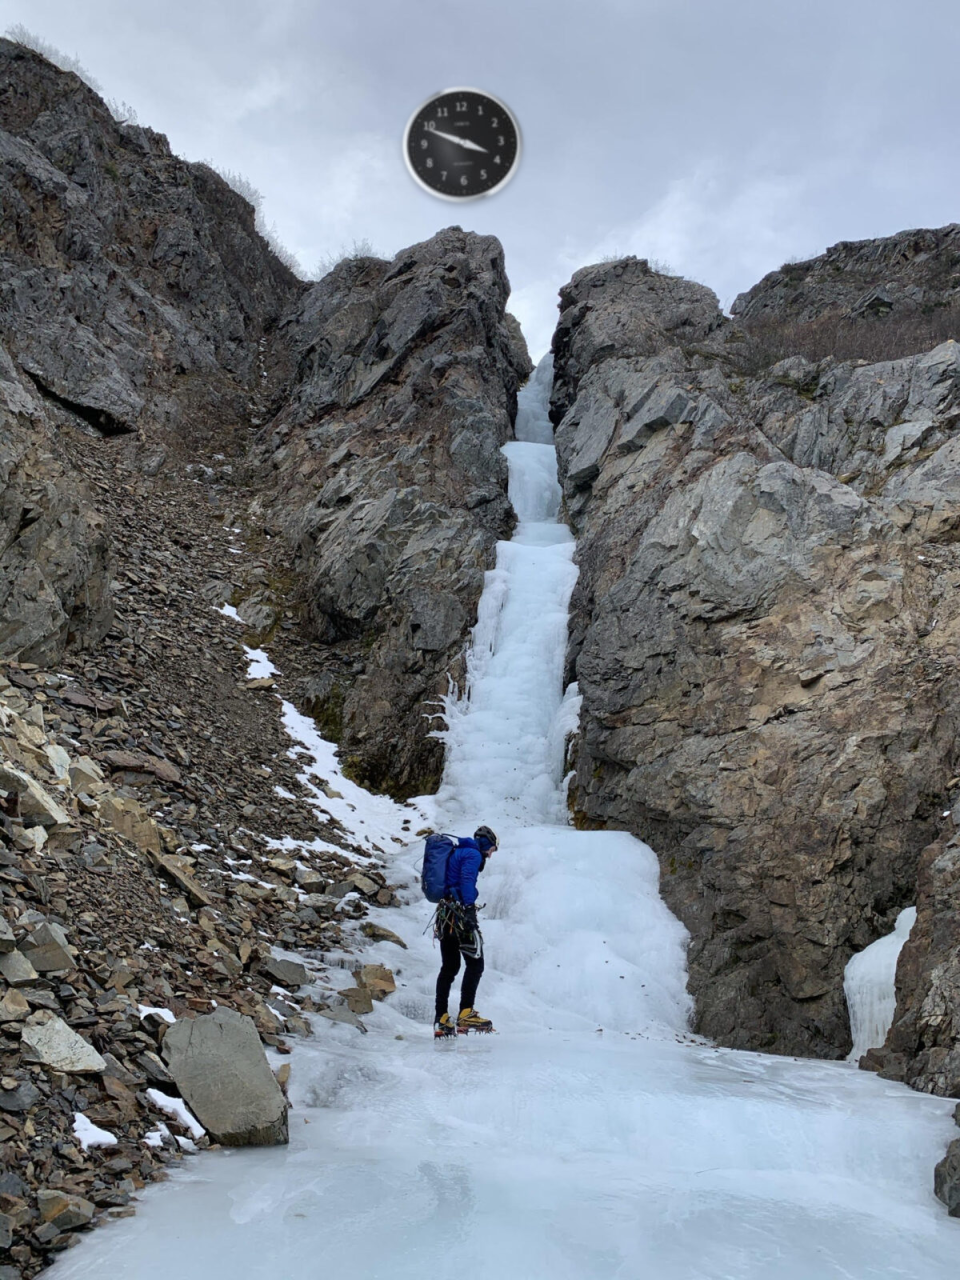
3:49
